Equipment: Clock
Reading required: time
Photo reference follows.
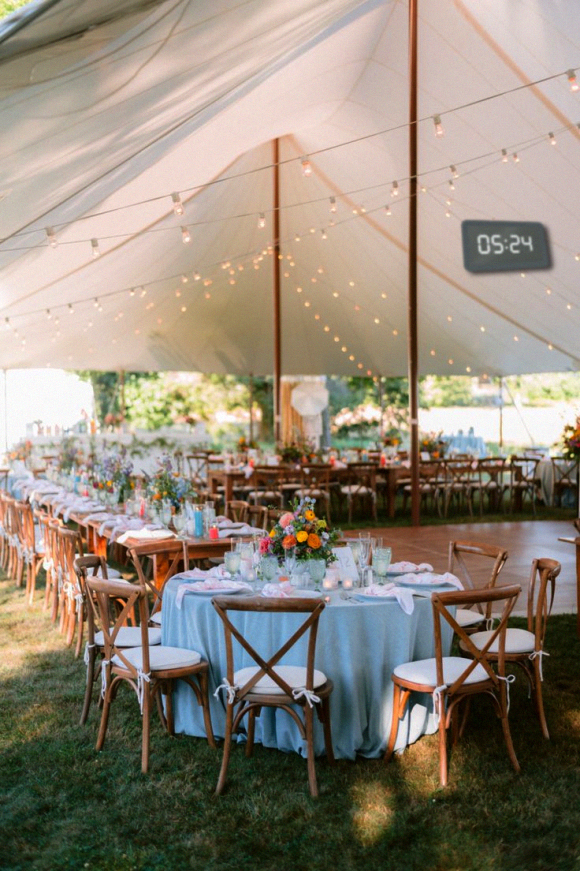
5:24
